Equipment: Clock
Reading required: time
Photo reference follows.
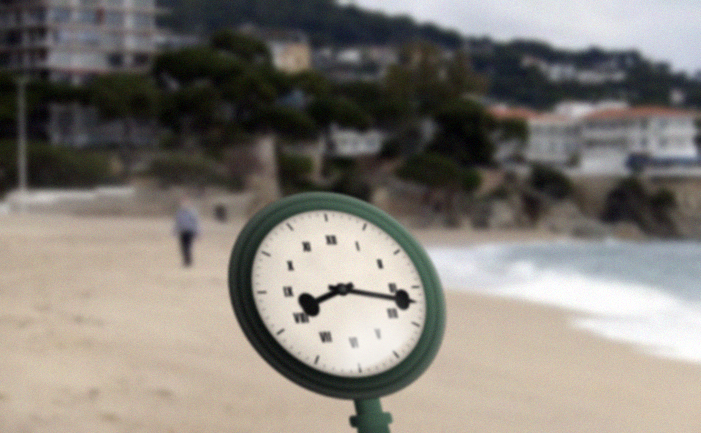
8:17
